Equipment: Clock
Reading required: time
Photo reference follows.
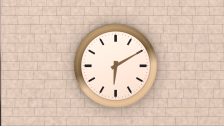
6:10
